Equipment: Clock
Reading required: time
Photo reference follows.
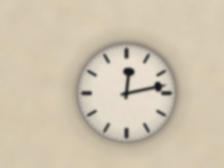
12:13
